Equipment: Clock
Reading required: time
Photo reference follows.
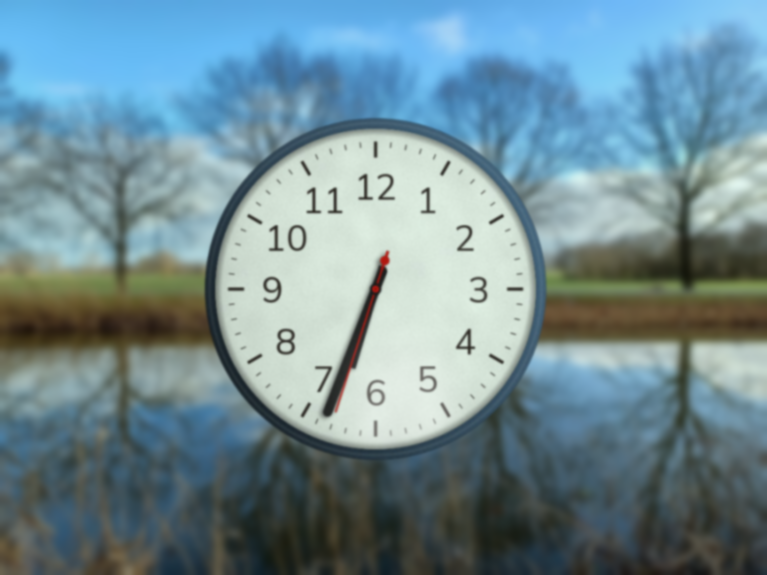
6:33:33
